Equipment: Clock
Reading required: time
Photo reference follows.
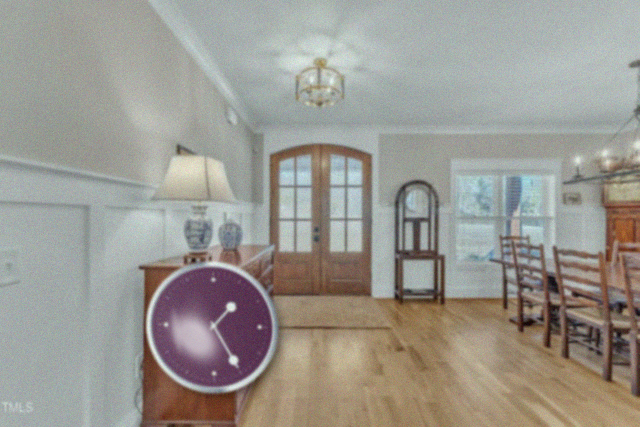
1:25
